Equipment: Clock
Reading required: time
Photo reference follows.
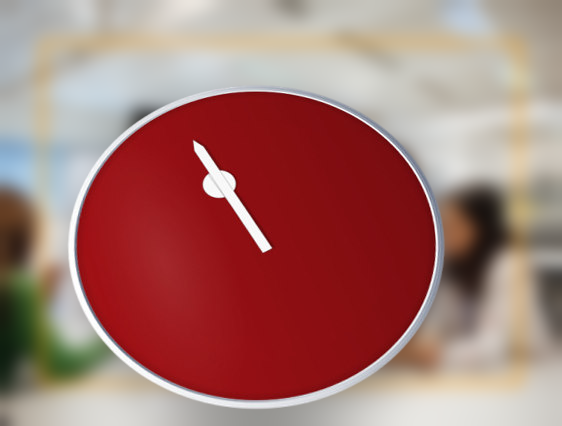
10:55
